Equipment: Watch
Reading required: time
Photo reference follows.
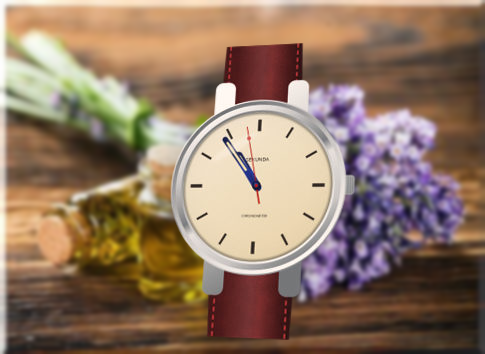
10:53:58
